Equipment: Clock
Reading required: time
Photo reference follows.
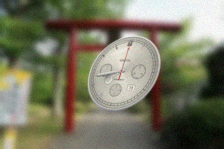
7:43
